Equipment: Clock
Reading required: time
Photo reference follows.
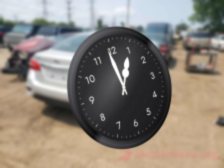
12:59
